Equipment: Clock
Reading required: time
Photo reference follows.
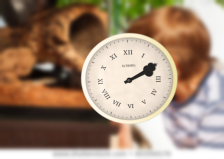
2:10
